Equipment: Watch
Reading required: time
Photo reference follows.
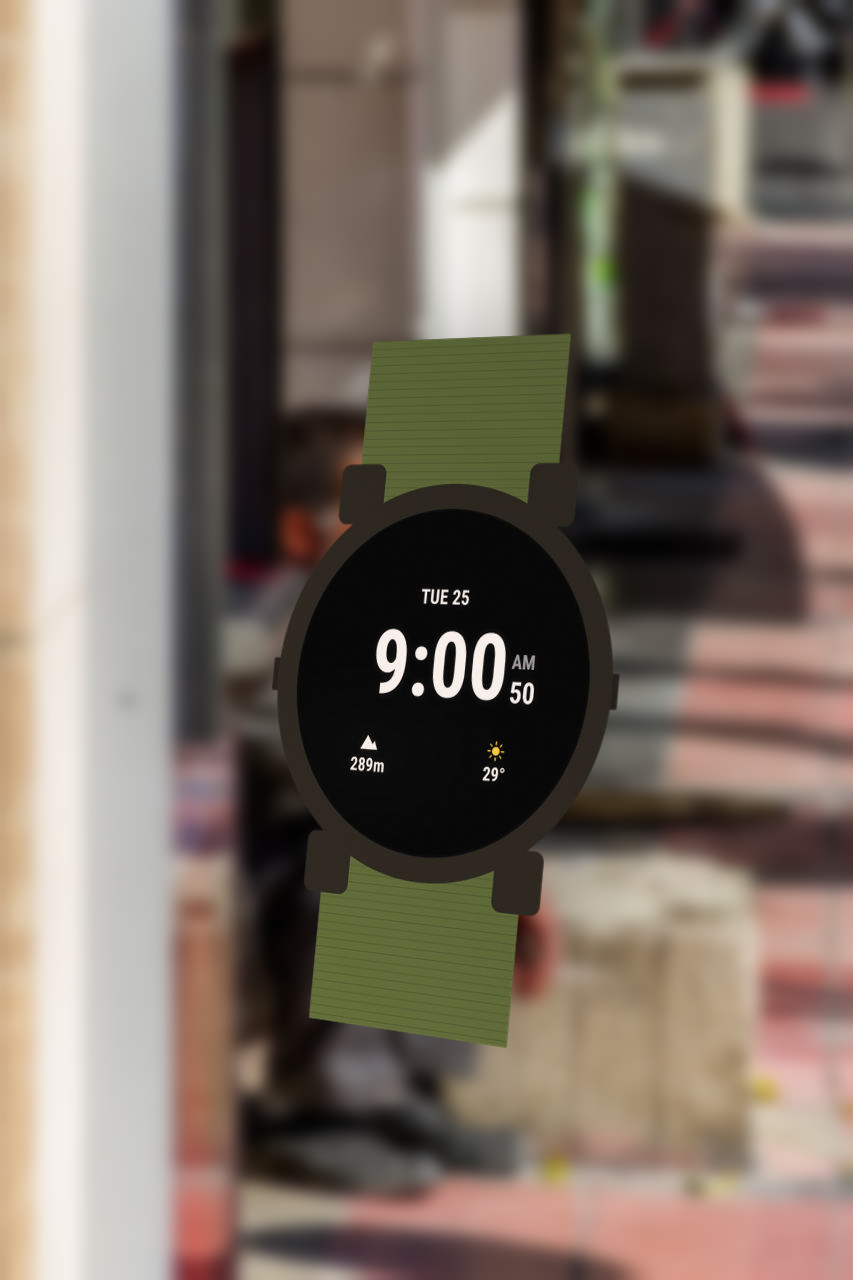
9:00:50
